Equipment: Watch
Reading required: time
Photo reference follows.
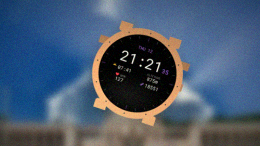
21:21
